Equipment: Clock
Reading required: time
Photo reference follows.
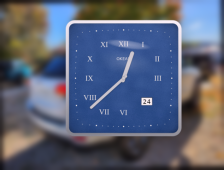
12:38
